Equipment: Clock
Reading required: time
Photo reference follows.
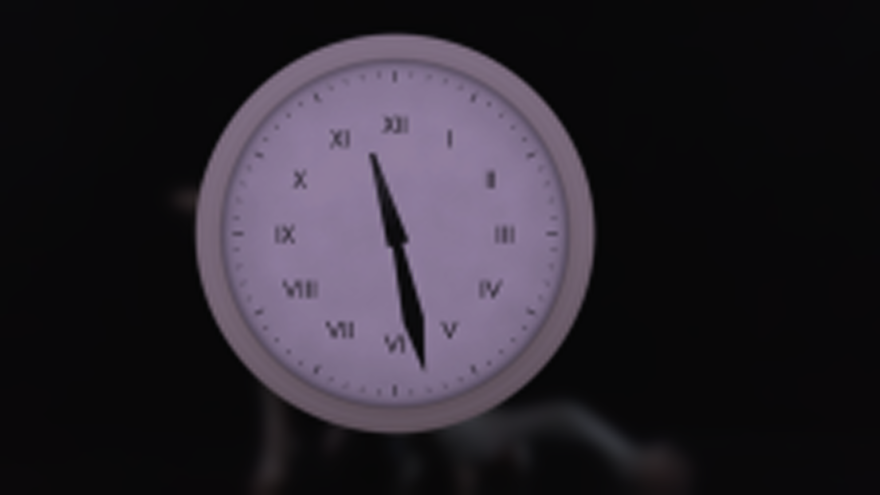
11:28
